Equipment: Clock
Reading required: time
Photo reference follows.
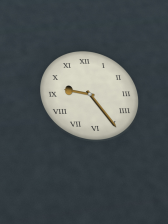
9:25
